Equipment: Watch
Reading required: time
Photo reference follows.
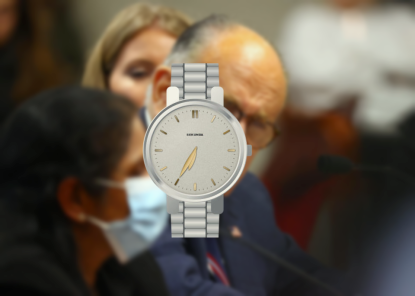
6:35
